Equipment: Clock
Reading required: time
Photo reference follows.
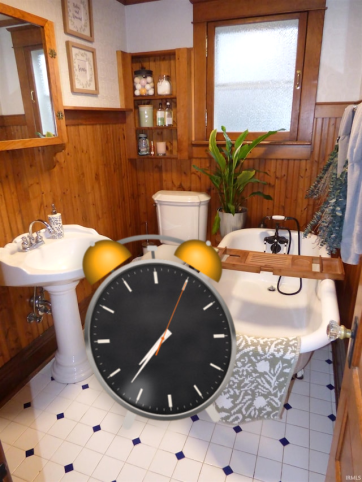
7:37:05
